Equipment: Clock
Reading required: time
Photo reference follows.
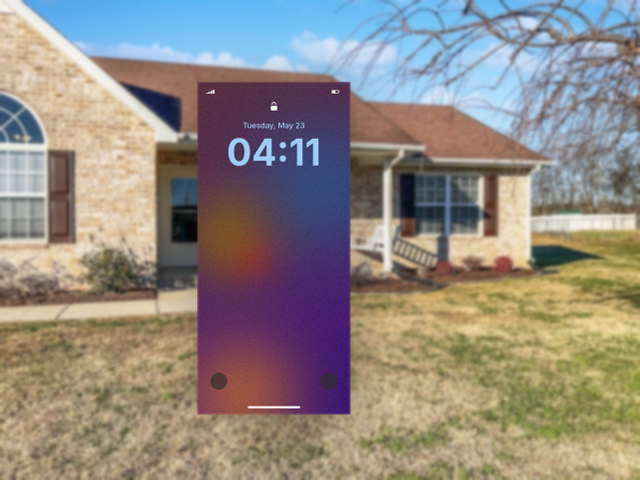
4:11
